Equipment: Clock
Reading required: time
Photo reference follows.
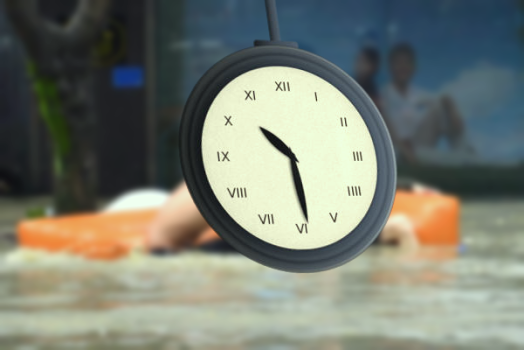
10:29
